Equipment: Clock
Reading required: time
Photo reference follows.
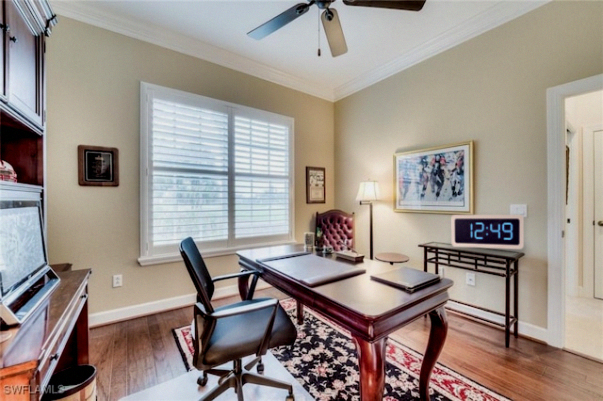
12:49
